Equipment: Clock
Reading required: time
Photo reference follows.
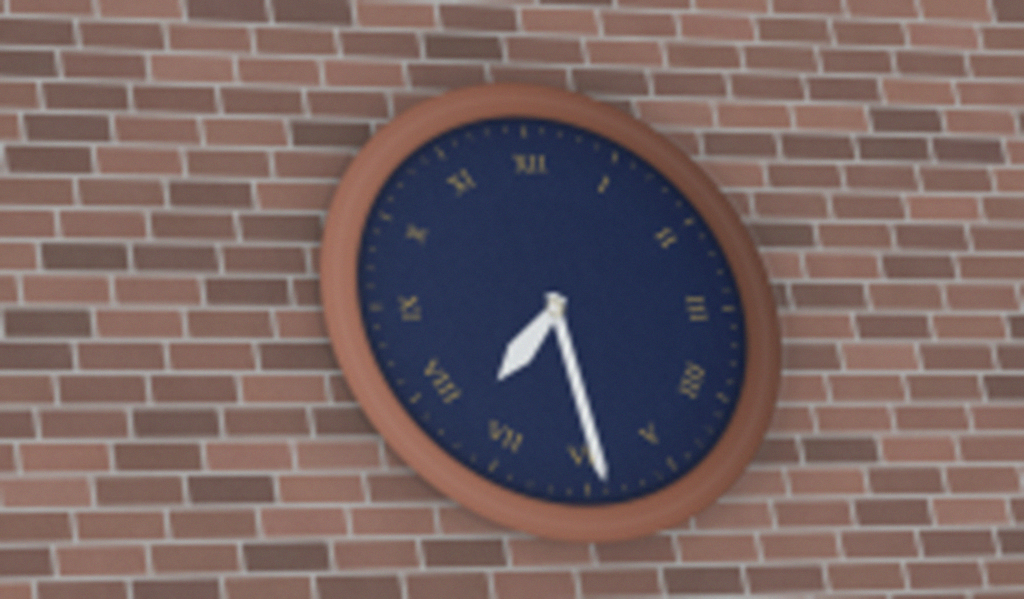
7:29
